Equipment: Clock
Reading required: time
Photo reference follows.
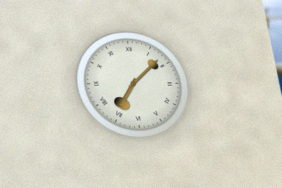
7:08
